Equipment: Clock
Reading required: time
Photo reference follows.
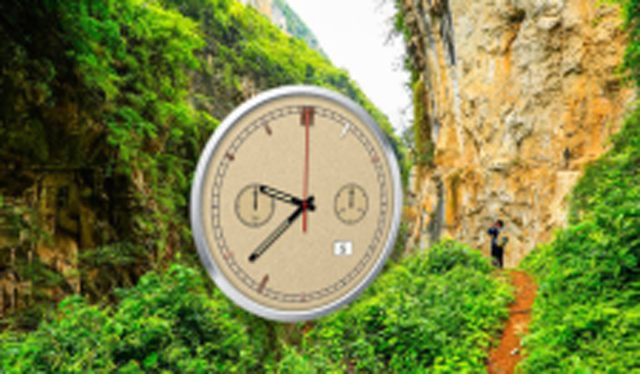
9:38
